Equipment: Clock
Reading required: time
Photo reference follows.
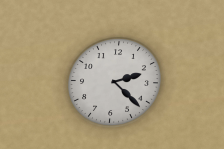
2:22
